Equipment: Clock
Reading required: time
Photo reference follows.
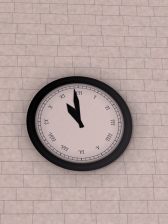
10:59
